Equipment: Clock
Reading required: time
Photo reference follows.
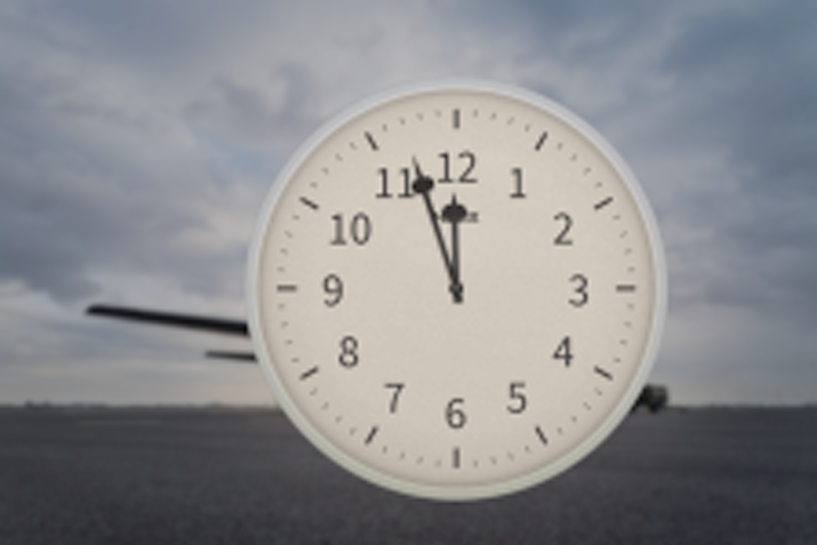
11:57
